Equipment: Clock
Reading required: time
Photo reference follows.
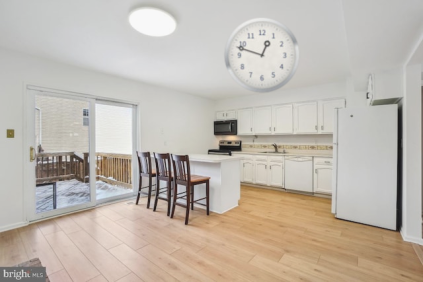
12:48
